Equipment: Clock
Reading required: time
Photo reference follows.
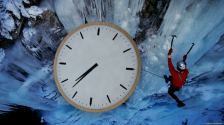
7:37
